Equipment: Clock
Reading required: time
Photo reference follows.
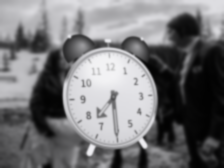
7:30
